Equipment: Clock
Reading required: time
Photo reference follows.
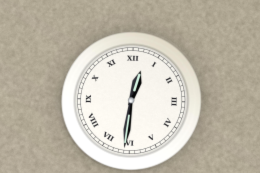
12:31
